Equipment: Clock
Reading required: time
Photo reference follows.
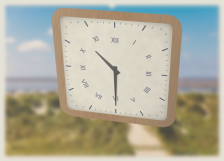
10:30
